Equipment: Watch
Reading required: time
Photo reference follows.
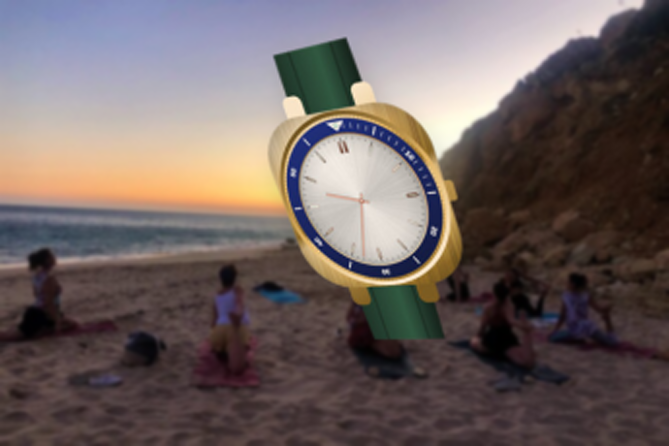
9:33
